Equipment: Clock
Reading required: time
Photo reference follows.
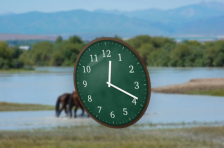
12:19
